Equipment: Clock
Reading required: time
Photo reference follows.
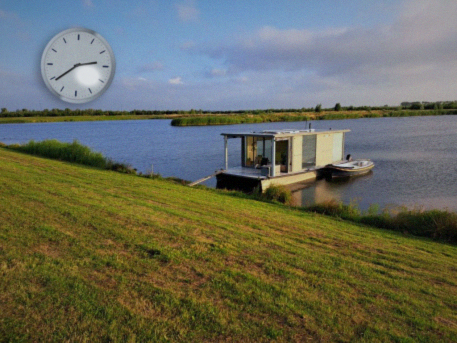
2:39
